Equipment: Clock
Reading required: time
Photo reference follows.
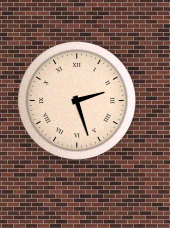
2:27
